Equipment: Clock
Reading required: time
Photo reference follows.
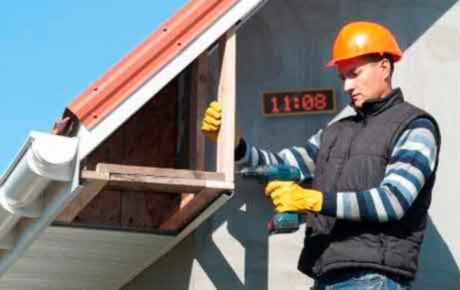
11:08
